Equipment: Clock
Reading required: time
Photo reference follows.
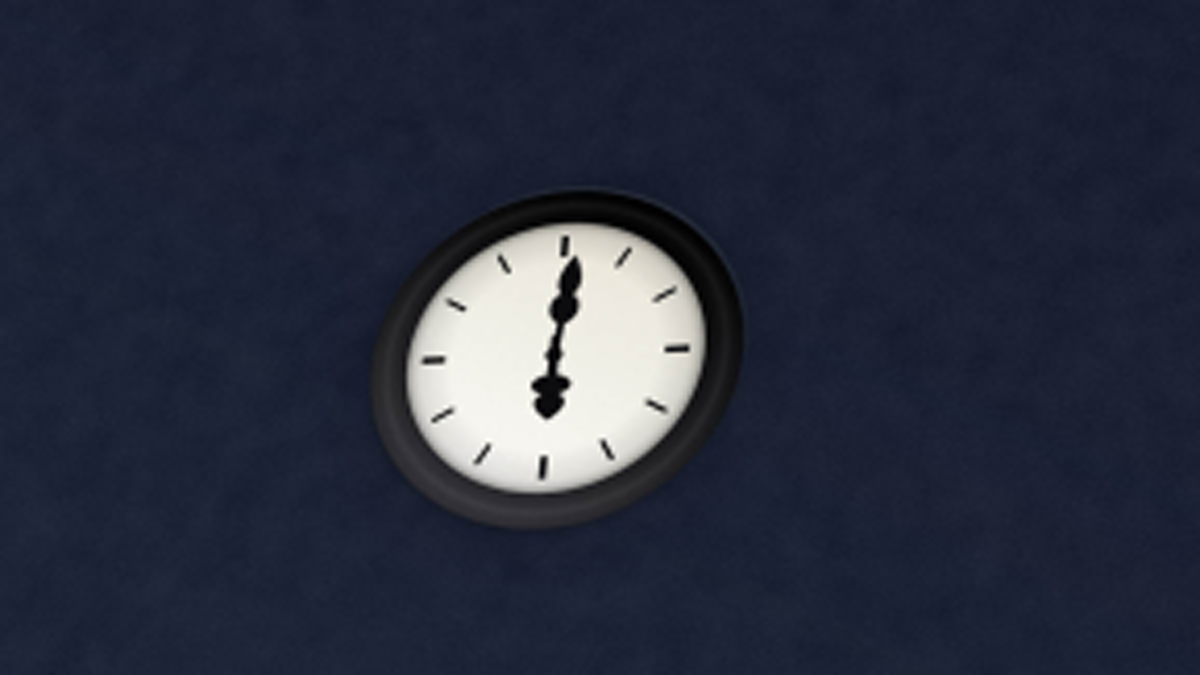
6:01
